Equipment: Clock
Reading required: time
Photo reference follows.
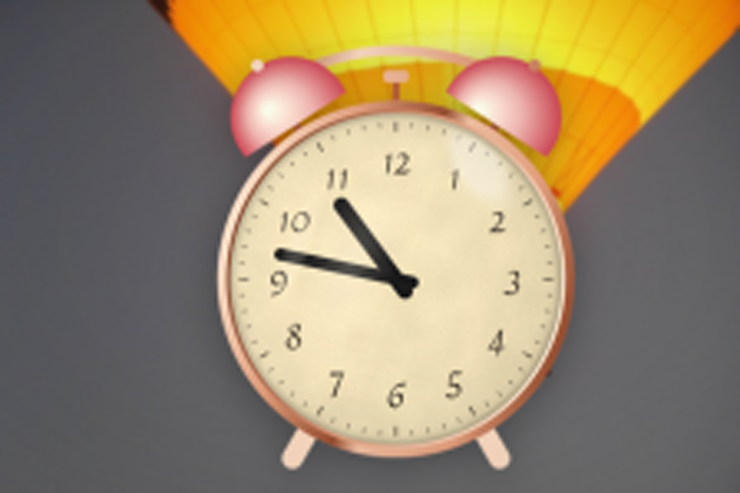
10:47
